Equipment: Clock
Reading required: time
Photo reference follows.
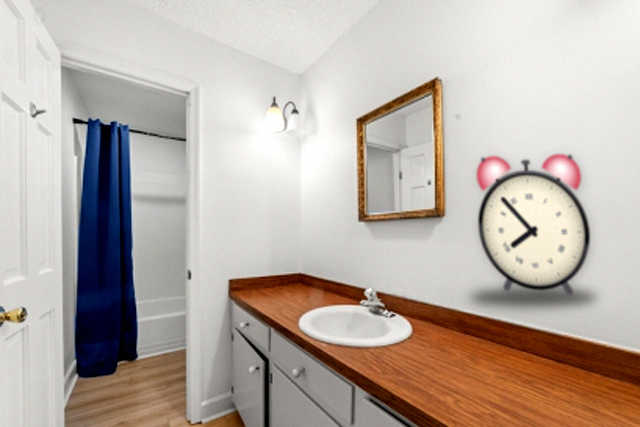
7:53
